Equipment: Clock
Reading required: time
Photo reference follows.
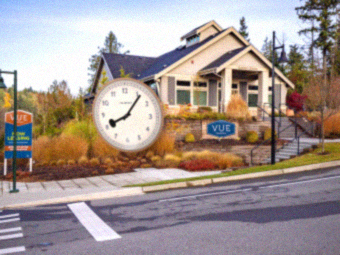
8:06
